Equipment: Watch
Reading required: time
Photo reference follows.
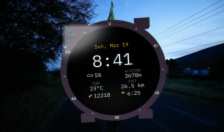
8:41
